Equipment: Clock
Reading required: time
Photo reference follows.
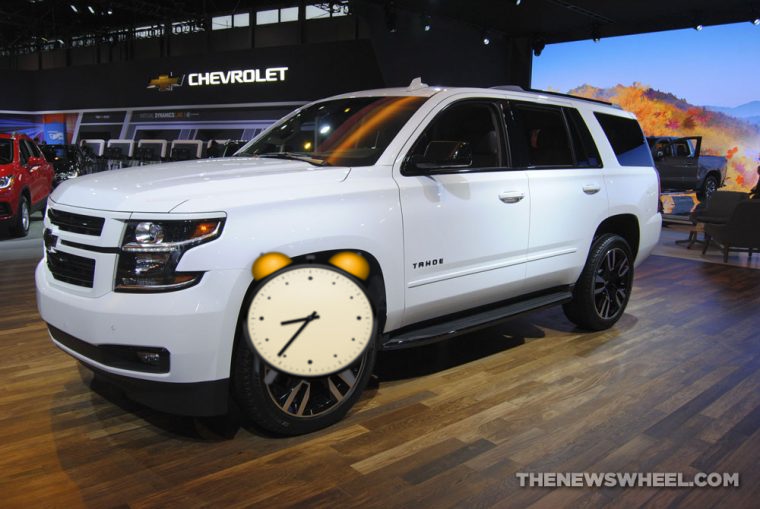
8:36
